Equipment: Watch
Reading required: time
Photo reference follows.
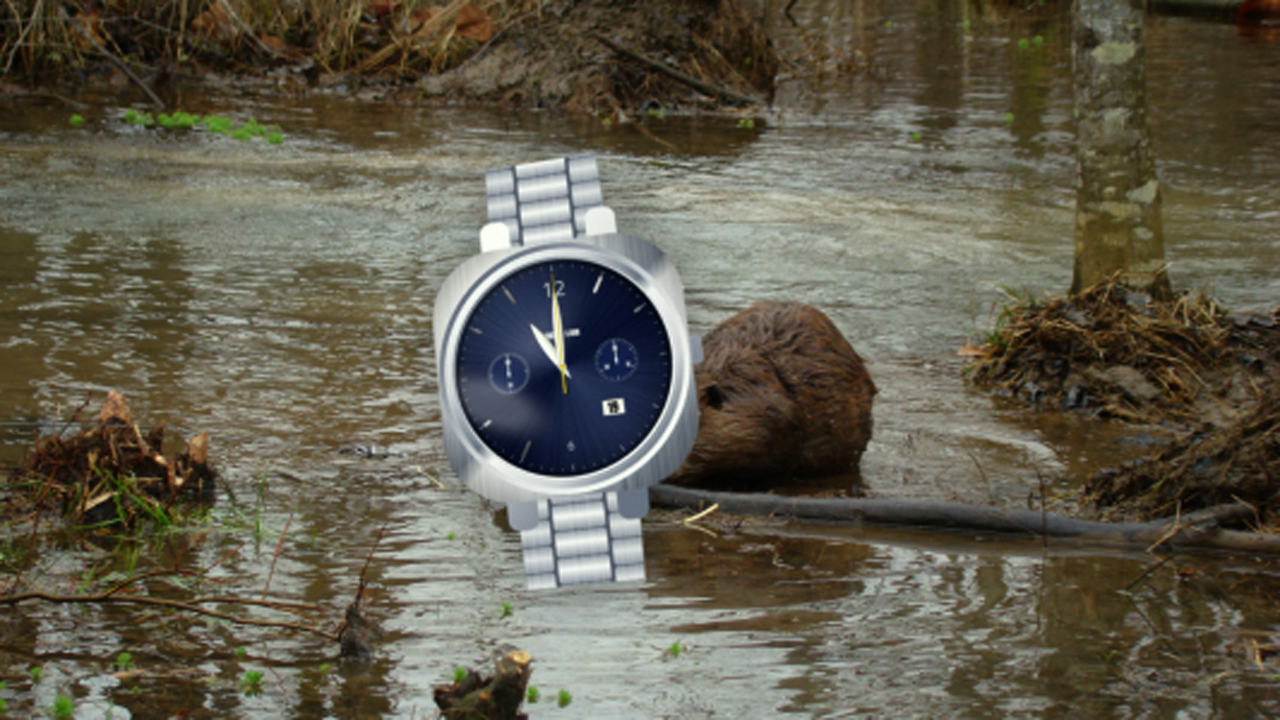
11:00
